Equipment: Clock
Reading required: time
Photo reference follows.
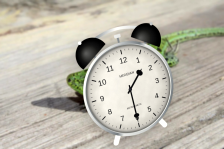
1:30
